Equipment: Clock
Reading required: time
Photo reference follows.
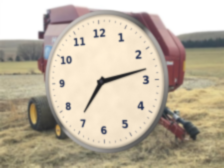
7:13
